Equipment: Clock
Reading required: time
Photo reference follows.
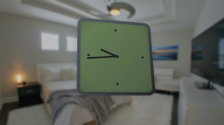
9:44
